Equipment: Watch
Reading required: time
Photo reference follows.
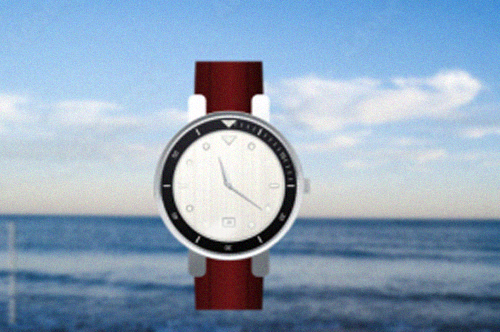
11:21
